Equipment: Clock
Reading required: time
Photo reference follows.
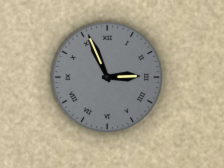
2:56
